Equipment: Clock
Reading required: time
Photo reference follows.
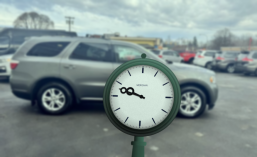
9:48
